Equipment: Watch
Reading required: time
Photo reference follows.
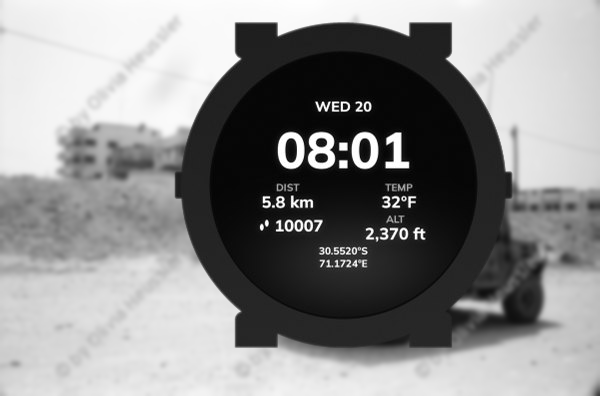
8:01
